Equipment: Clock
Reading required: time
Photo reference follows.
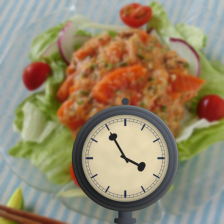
3:55
